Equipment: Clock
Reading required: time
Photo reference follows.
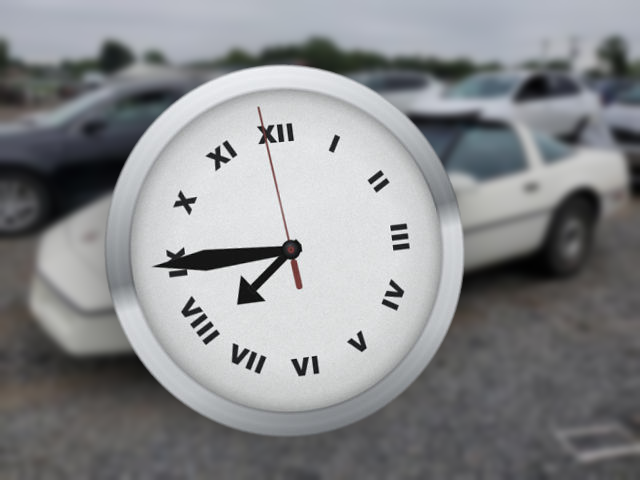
7:44:59
